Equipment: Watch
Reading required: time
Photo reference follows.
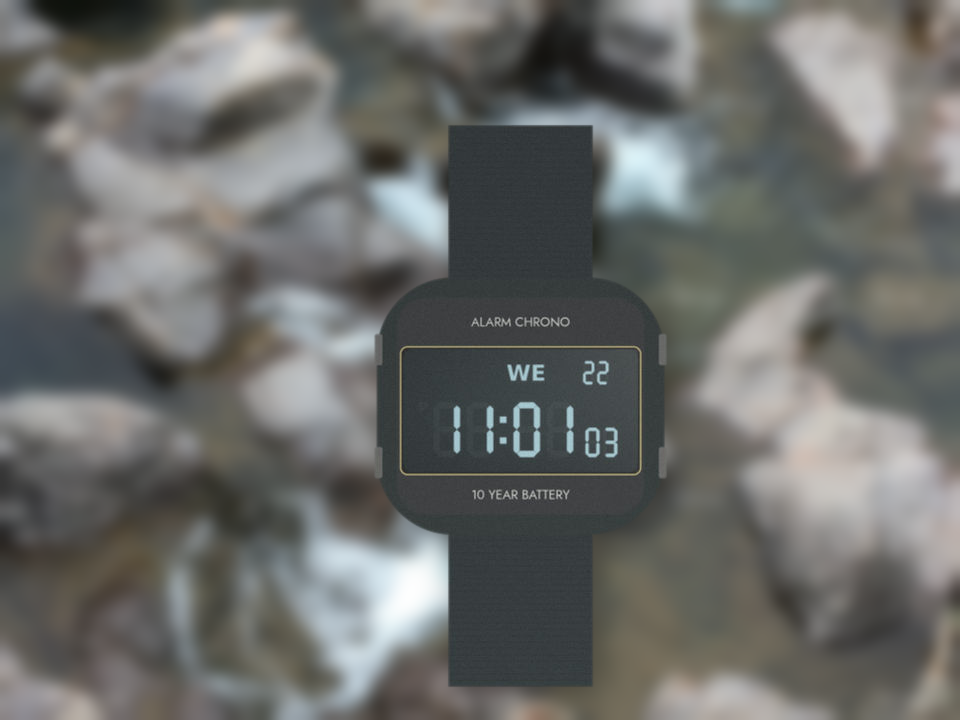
11:01:03
